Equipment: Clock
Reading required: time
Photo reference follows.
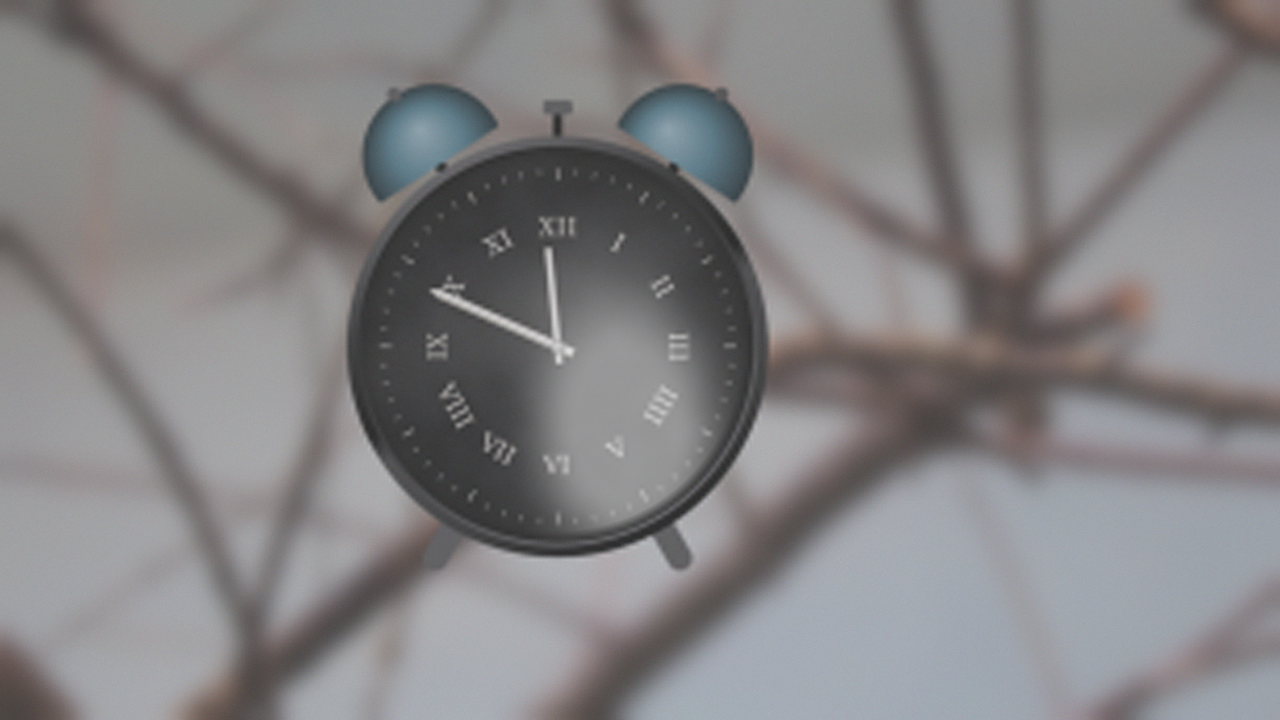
11:49
